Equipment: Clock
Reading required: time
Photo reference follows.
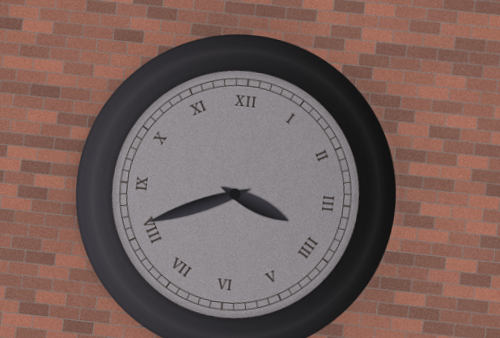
3:41
